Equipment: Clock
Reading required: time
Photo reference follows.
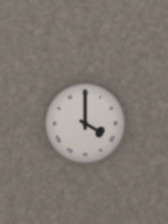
4:00
